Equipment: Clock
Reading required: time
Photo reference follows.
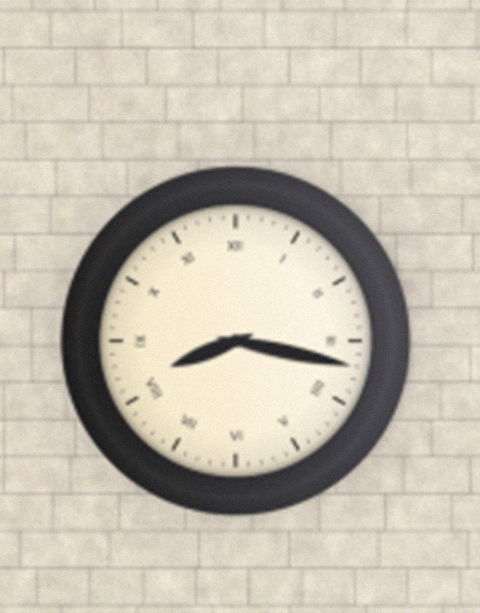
8:17
